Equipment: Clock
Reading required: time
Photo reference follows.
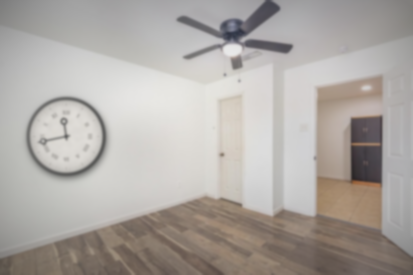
11:43
